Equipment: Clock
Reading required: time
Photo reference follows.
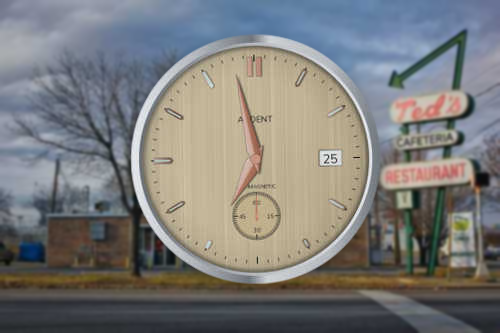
6:58
